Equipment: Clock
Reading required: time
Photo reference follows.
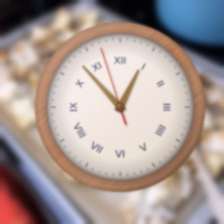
12:52:57
